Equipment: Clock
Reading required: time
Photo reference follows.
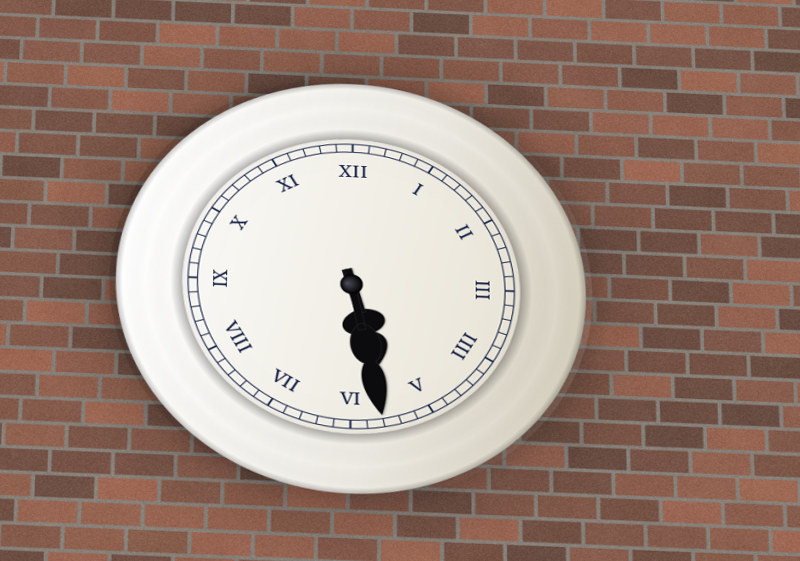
5:28
